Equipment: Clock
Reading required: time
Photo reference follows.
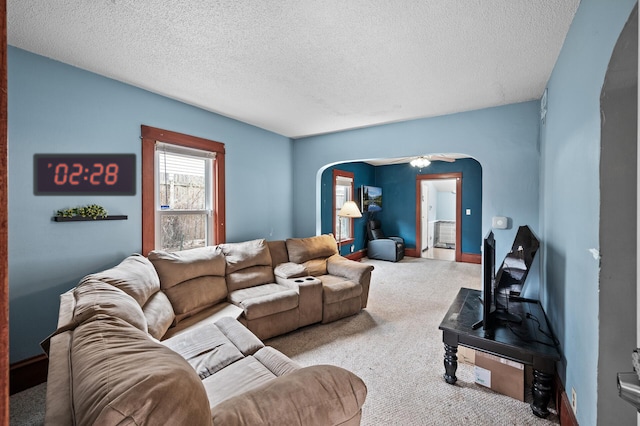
2:28
